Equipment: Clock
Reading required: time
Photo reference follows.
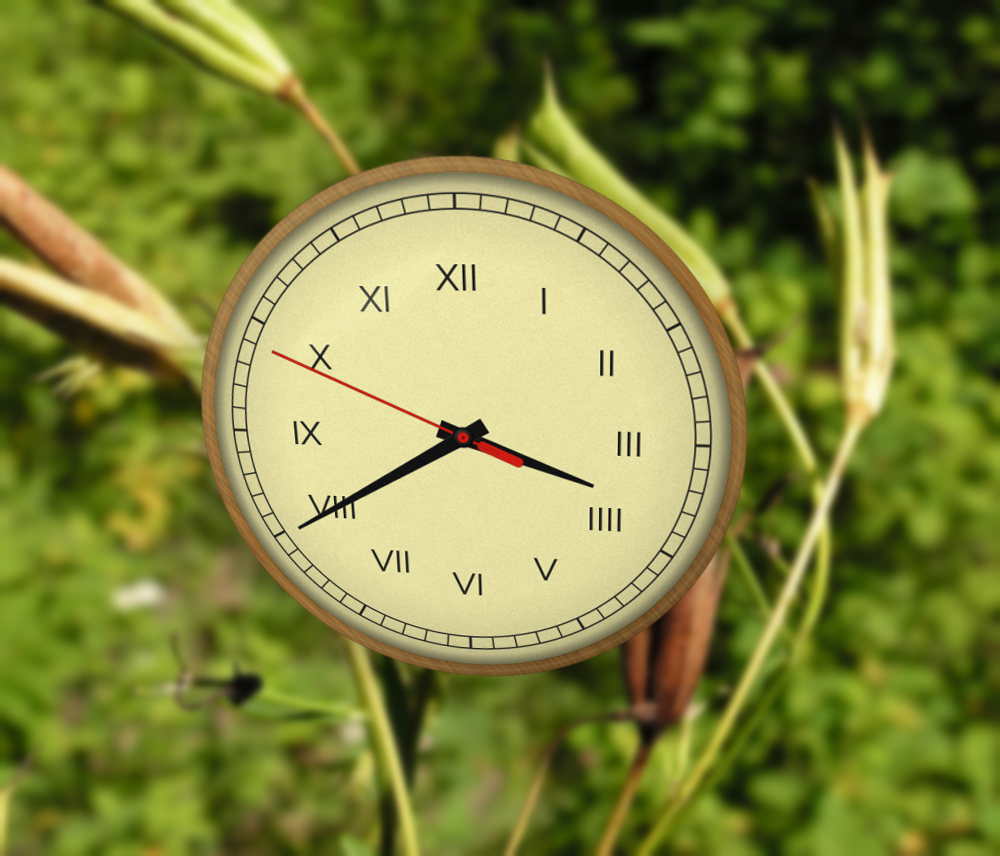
3:39:49
